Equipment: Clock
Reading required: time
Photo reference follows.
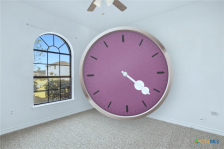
4:22
